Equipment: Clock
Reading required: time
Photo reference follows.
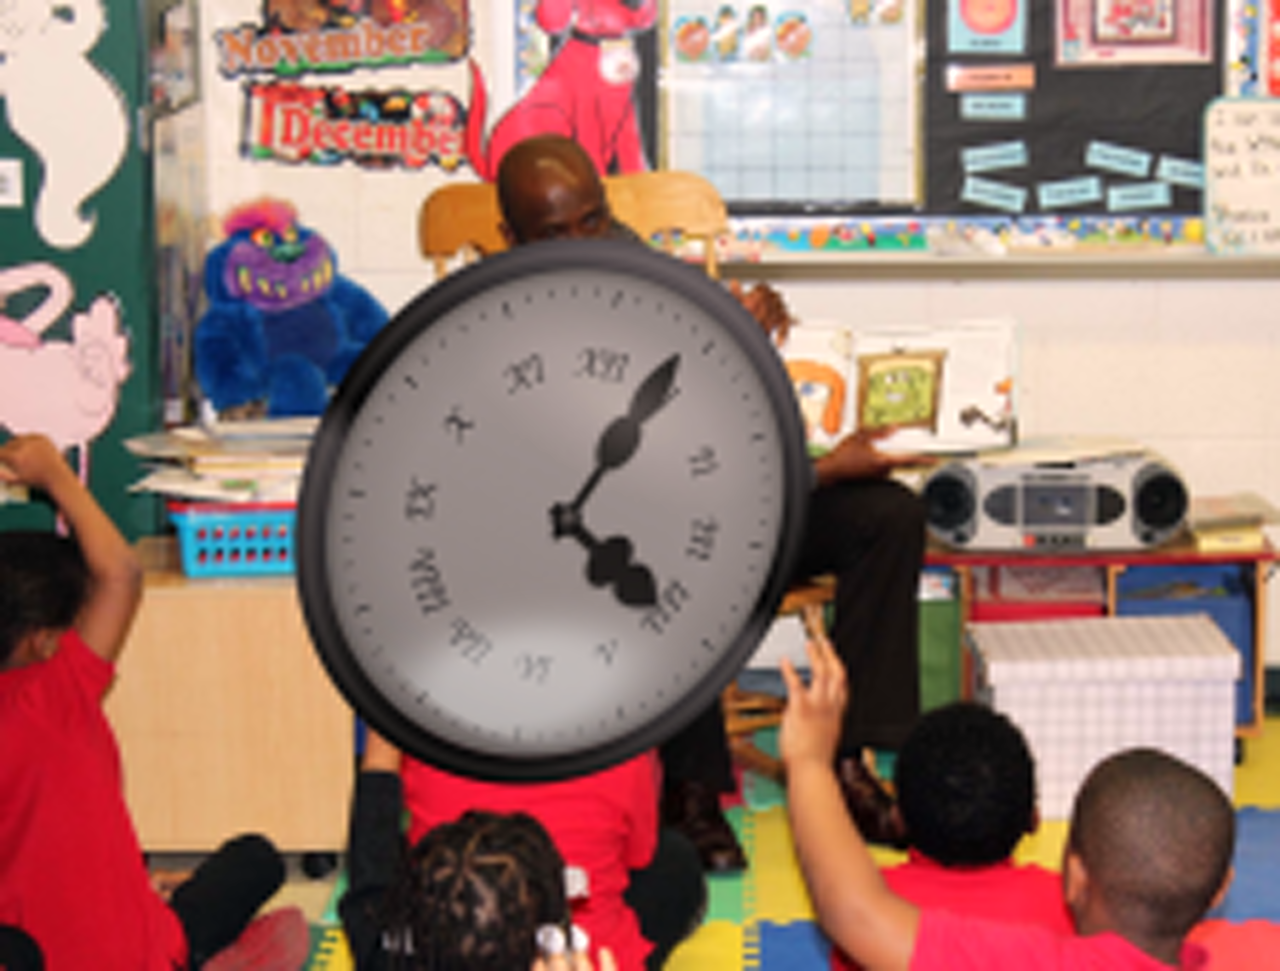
4:04
